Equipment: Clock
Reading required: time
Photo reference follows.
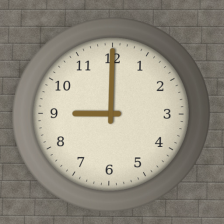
9:00
